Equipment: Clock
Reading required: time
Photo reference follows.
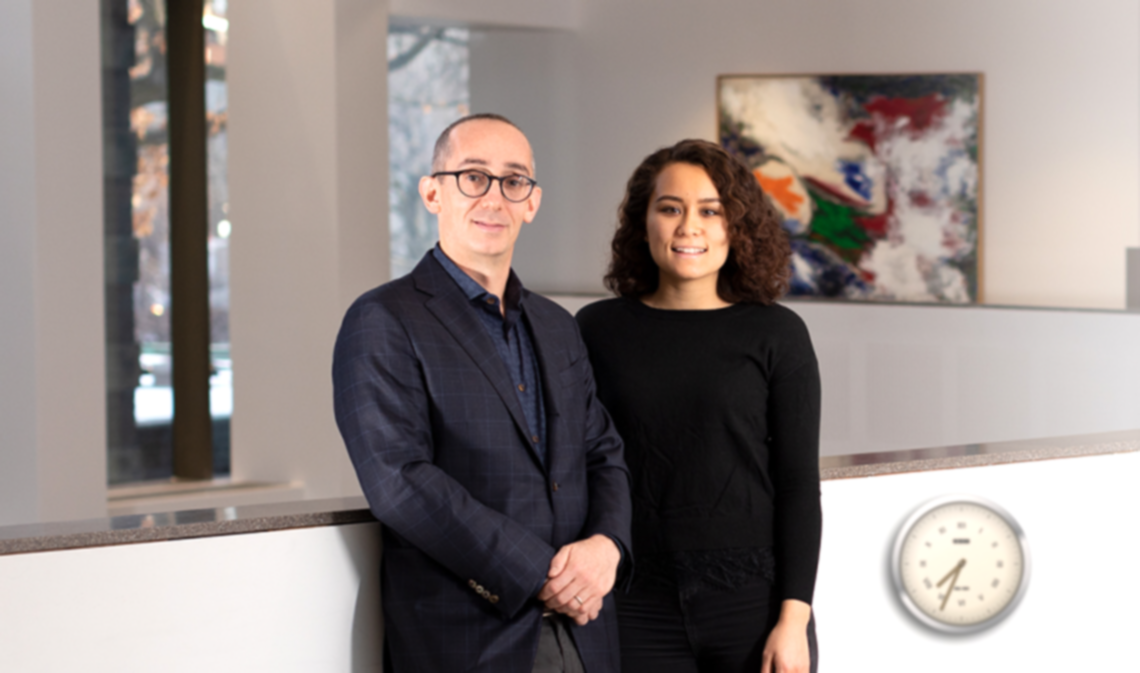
7:34
